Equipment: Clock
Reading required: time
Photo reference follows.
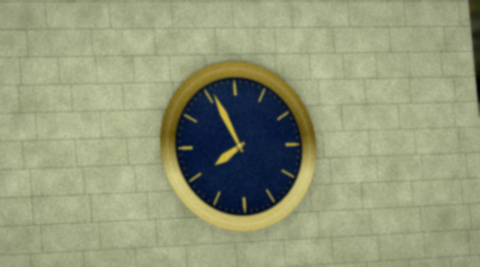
7:56
